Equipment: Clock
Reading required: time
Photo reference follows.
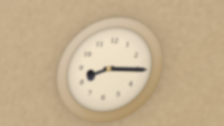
8:15
